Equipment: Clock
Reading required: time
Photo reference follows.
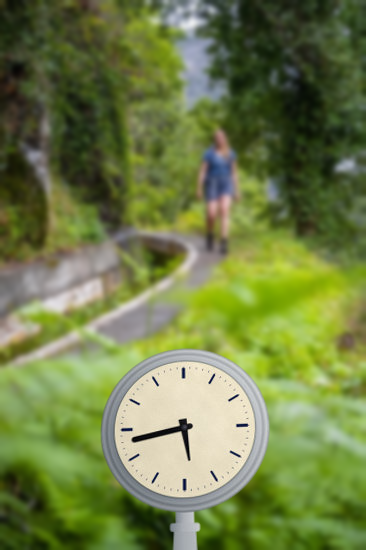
5:43
